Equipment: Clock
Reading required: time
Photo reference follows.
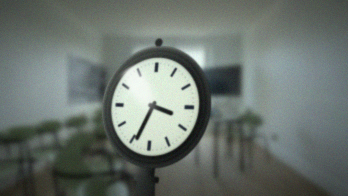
3:34
